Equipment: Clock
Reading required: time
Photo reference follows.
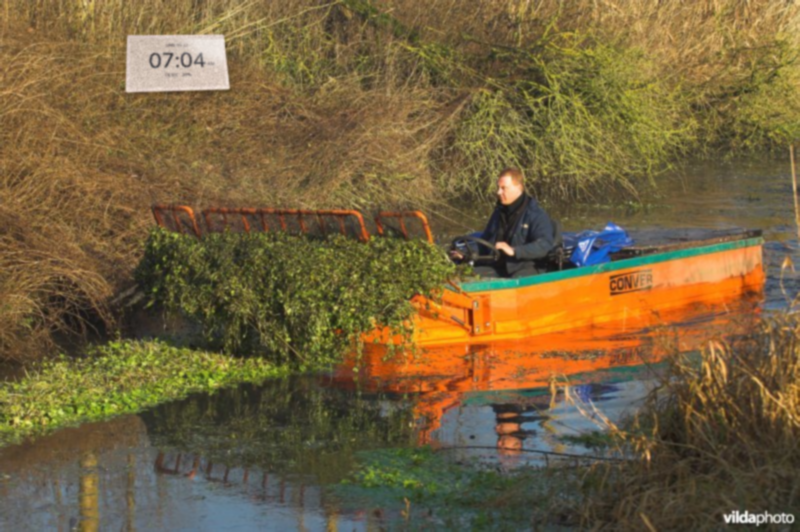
7:04
